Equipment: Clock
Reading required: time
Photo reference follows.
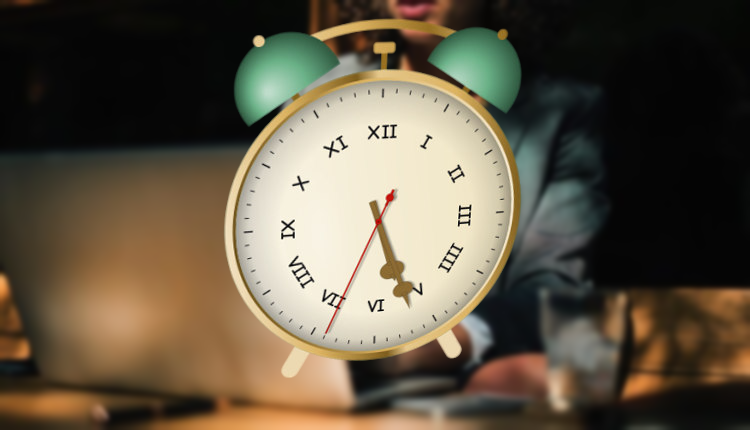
5:26:34
